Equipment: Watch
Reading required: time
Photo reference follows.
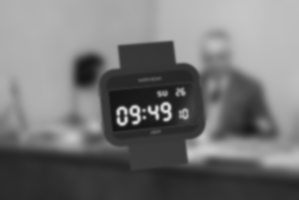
9:49
